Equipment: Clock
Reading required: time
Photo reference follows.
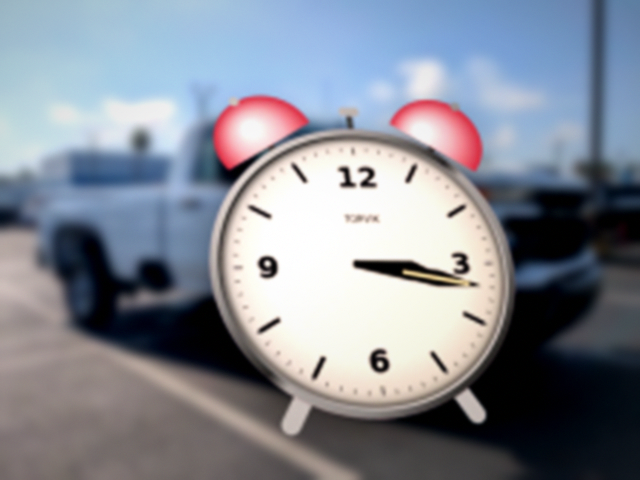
3:17
